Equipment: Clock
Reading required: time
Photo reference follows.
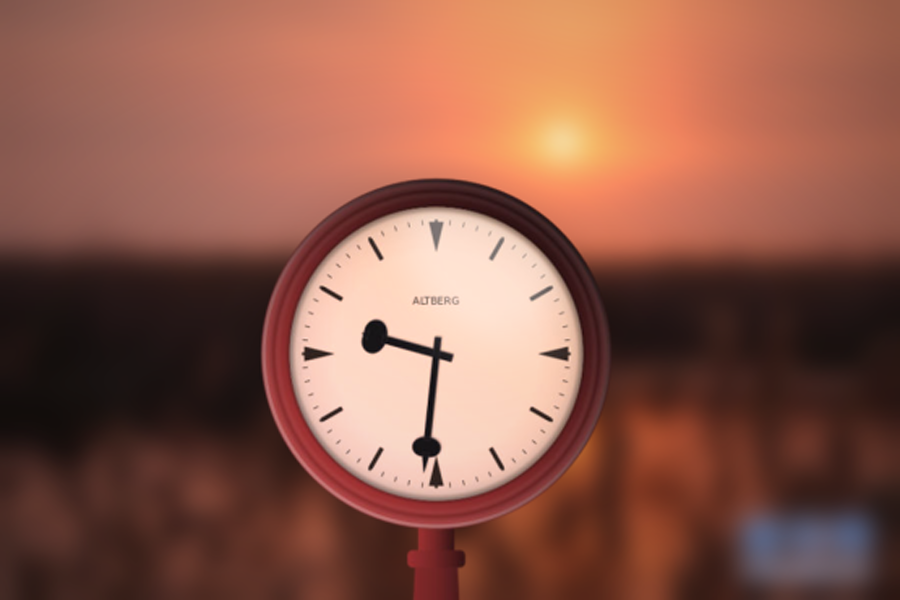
9:31
